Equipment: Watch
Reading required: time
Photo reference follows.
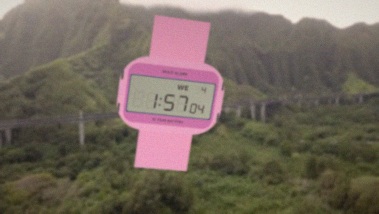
1:57:04
